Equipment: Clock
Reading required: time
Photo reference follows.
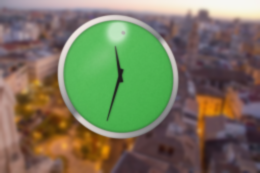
11:32
